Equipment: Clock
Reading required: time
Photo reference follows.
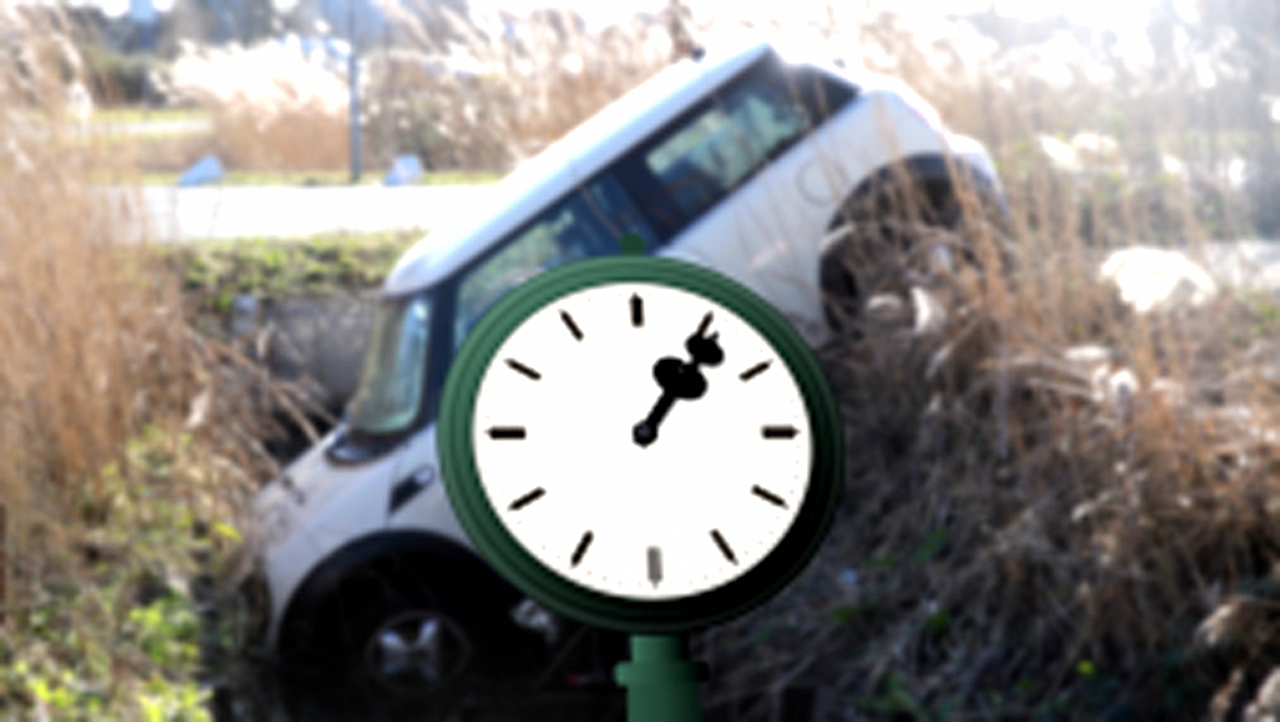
1:06
